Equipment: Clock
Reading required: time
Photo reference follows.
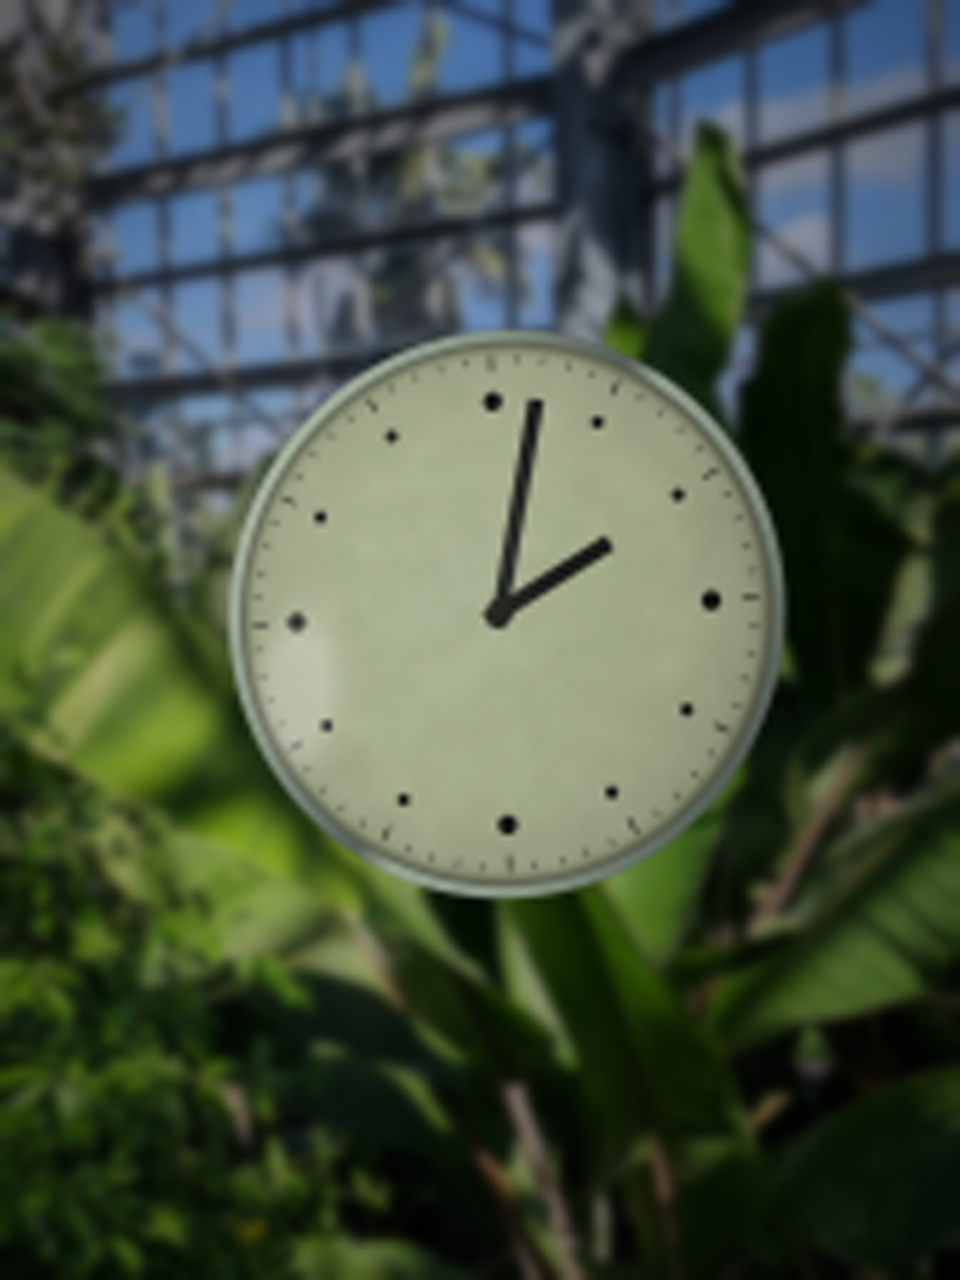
2:02
